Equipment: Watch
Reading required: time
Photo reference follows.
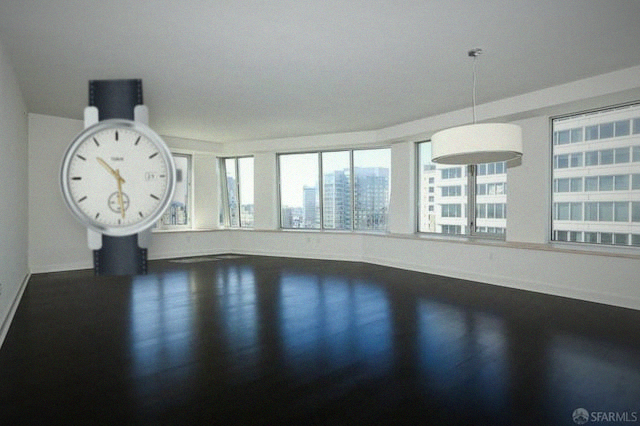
10:29
